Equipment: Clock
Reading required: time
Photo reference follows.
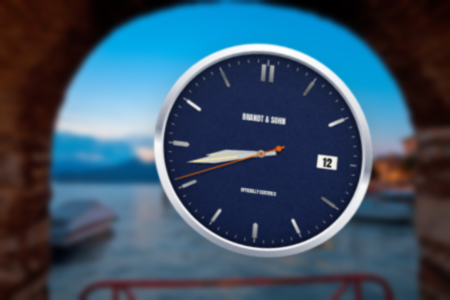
8:42:41
